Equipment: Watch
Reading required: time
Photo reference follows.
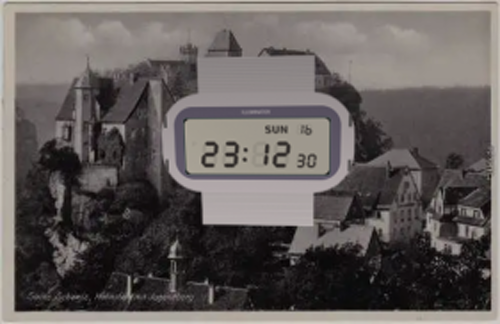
23:12:30
